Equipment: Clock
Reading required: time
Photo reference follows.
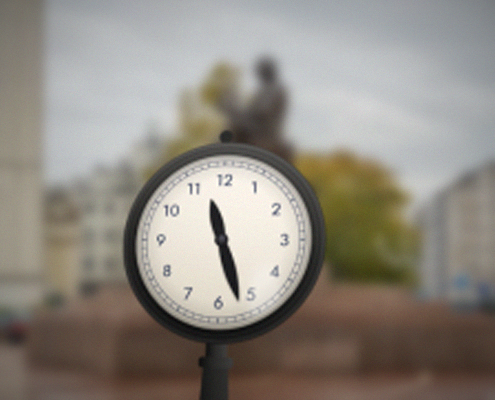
11:27
